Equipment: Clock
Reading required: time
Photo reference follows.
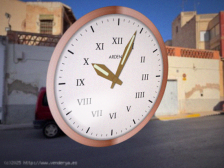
10:04
